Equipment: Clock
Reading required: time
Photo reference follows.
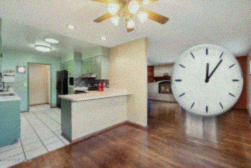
12:06
